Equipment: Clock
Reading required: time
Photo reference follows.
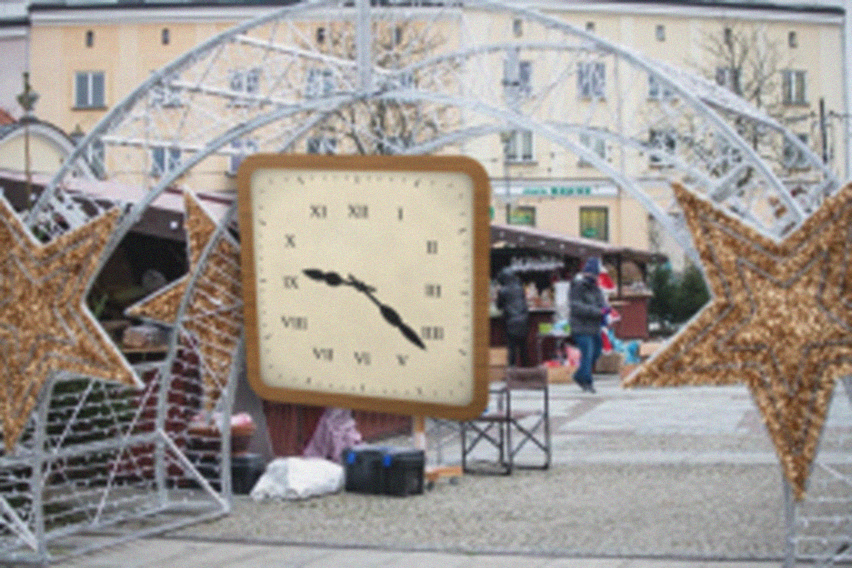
9:22
